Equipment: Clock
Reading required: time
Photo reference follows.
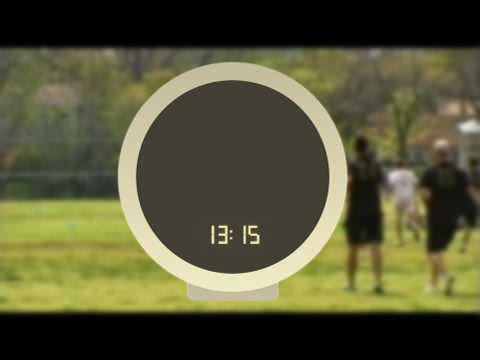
13:15
